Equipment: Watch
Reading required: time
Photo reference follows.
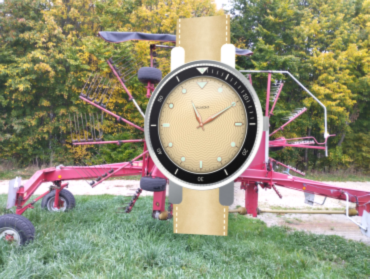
11:10
